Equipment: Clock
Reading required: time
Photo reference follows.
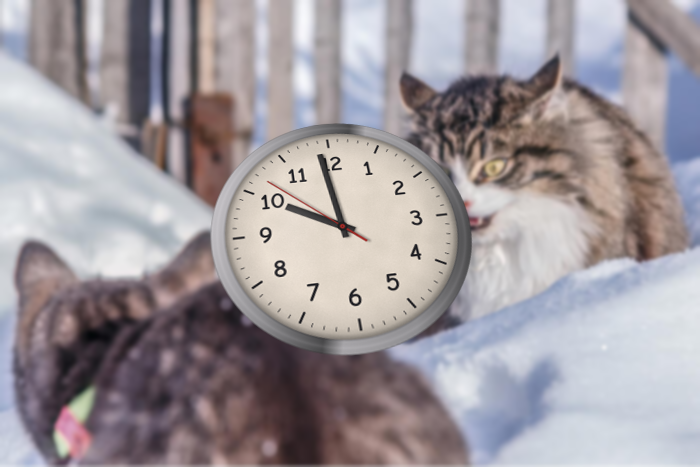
9:58:52
